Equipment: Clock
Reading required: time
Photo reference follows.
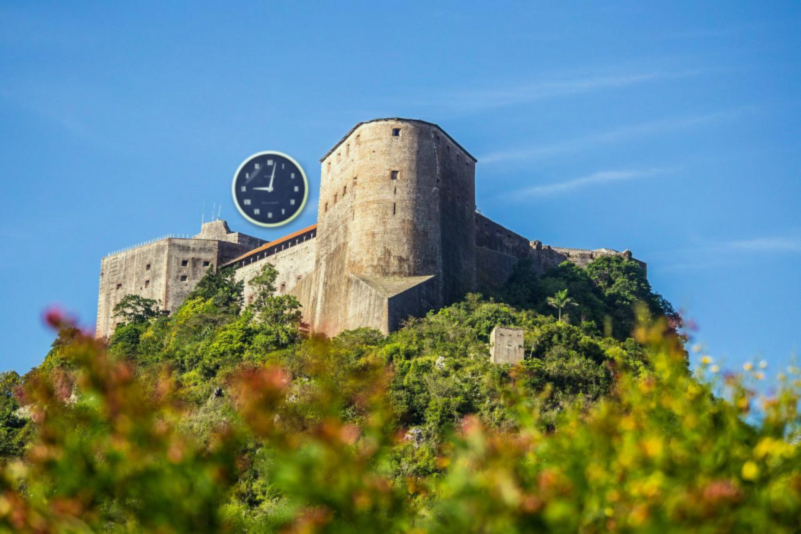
9:02
